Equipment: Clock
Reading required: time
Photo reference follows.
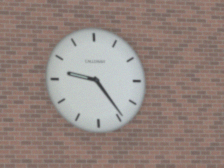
9:24
